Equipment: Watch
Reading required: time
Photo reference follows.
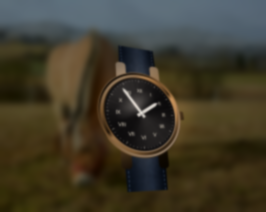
1:54
